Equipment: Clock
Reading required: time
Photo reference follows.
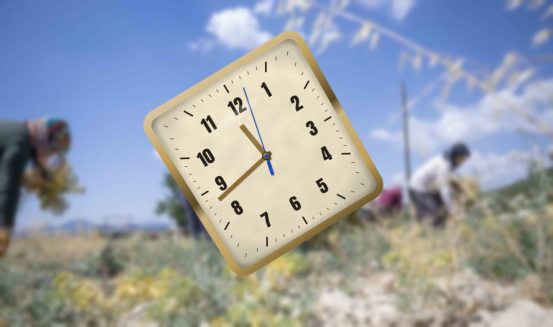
11:43:02
